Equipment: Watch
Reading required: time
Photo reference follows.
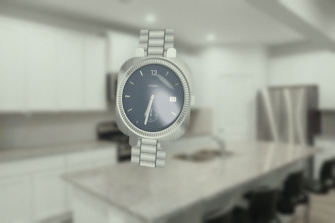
6:32
